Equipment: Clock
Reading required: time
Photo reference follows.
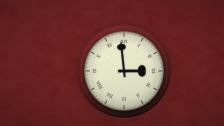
2:59
